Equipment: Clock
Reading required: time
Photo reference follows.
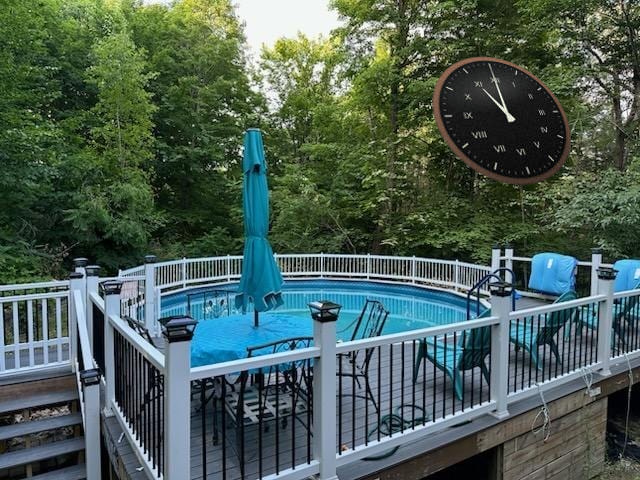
11:00
